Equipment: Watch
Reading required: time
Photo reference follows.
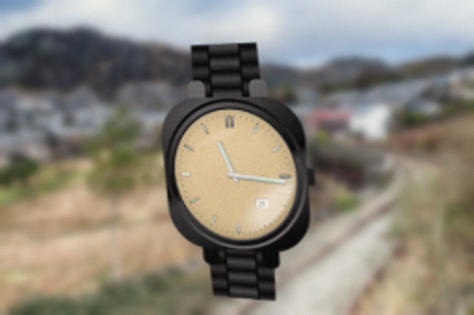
11:16
